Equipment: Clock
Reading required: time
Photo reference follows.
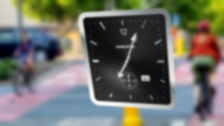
7:04
